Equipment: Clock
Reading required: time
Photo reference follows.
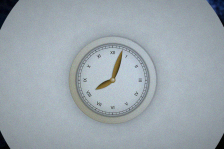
8:03
